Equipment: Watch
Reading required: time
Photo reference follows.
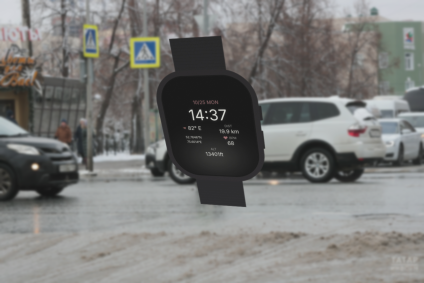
14:37
